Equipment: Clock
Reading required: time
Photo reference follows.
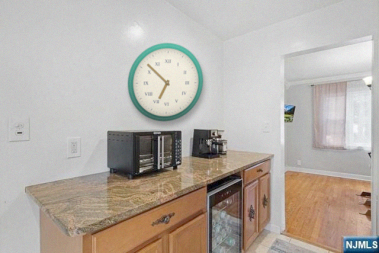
6:52
